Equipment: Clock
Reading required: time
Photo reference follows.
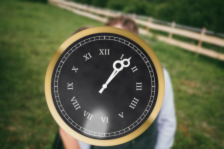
1:07
